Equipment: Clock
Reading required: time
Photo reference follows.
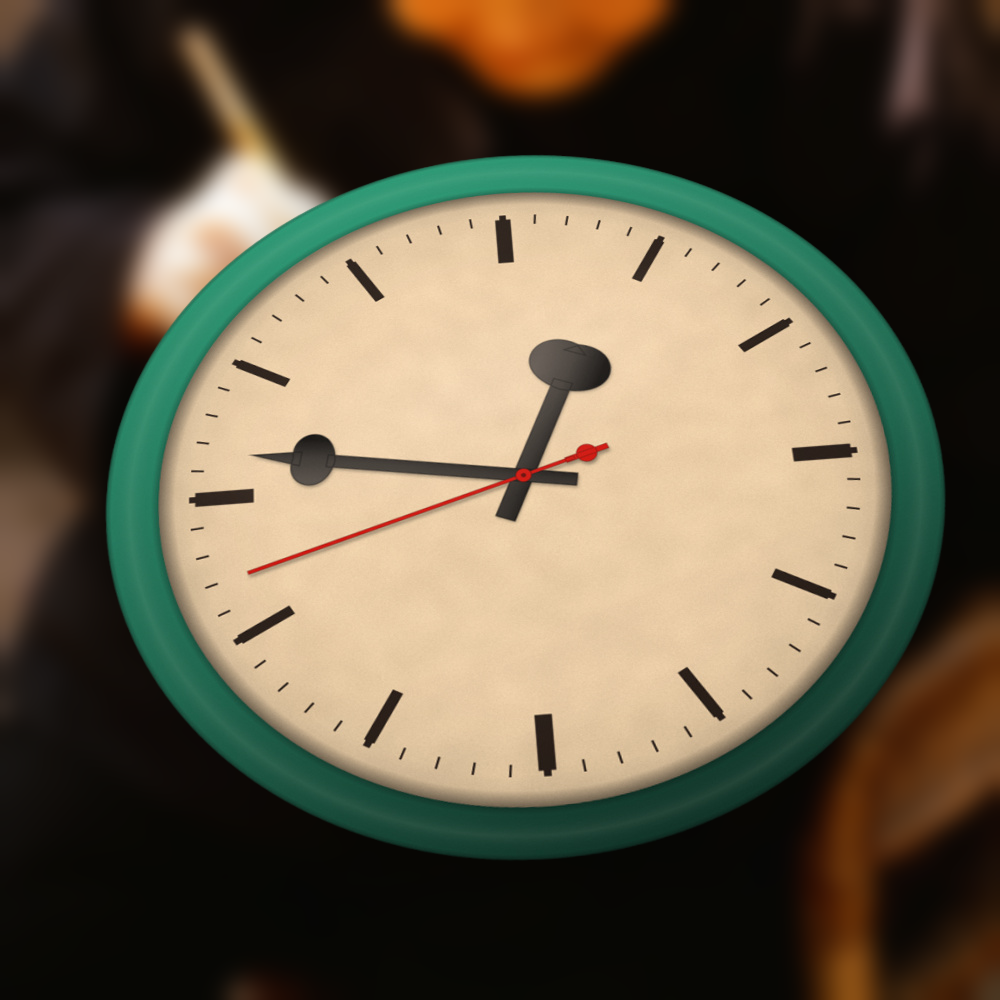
12:46:42
